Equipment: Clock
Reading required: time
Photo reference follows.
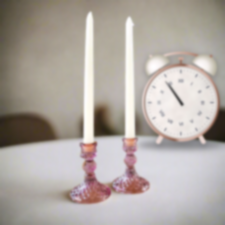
10:54
